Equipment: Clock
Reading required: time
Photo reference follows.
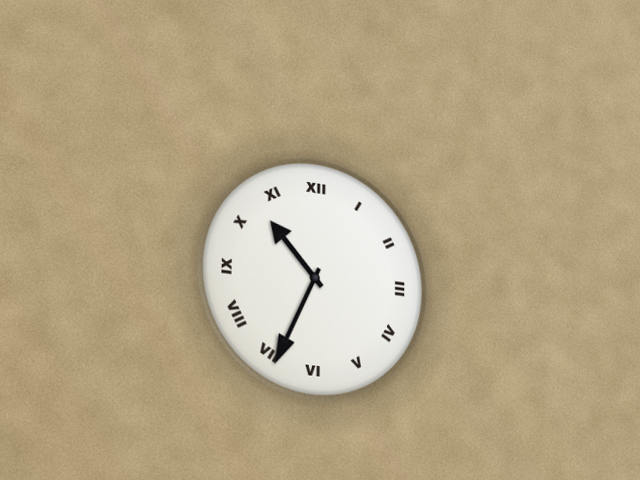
10:34
